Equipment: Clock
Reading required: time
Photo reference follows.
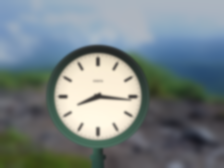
8:16
